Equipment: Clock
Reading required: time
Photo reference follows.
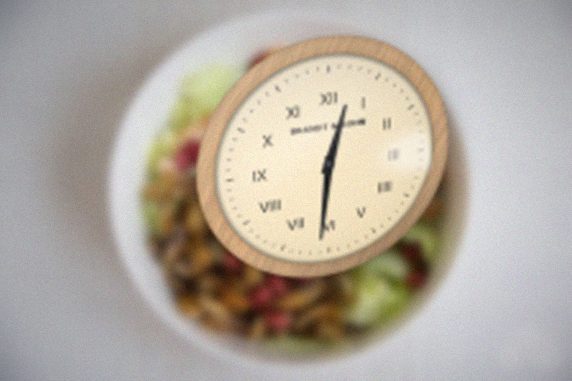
12:31
